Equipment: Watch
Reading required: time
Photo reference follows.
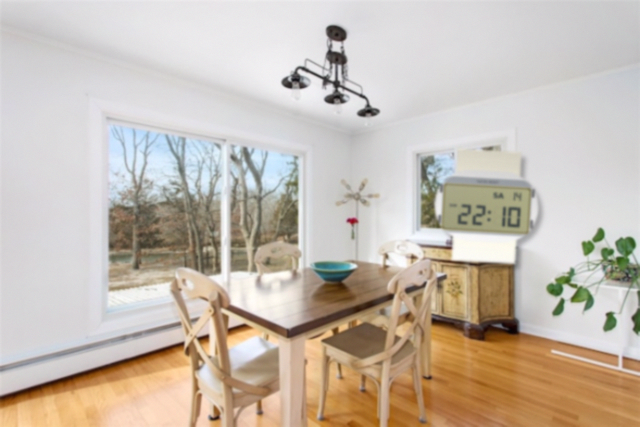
22:10
